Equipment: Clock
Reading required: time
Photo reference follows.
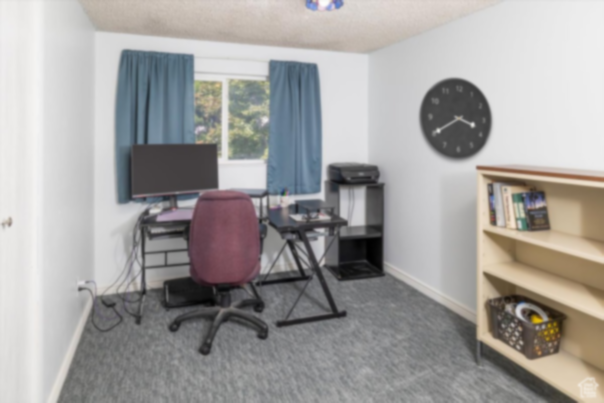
3:40
